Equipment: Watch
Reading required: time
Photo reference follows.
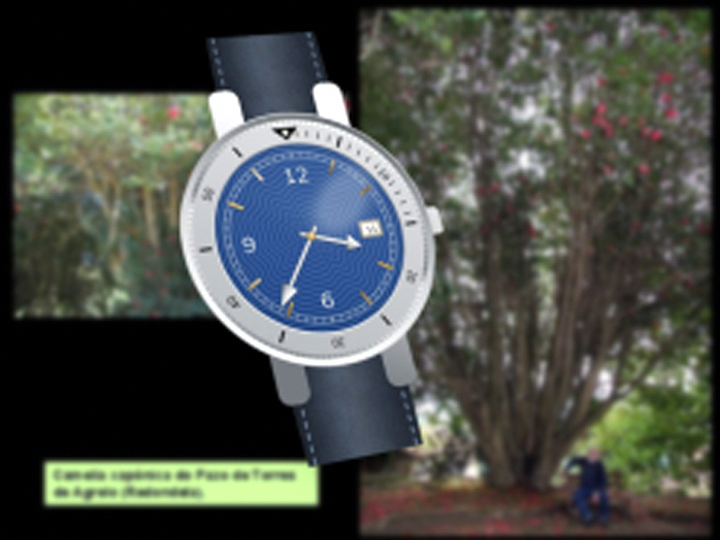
3:36
